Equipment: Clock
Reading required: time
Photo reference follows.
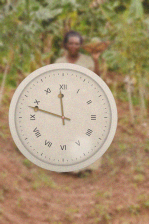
11:48
